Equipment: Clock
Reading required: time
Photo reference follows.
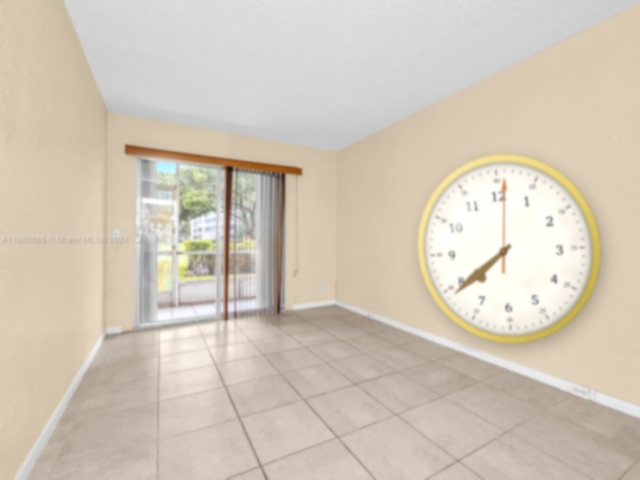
7:39:01
